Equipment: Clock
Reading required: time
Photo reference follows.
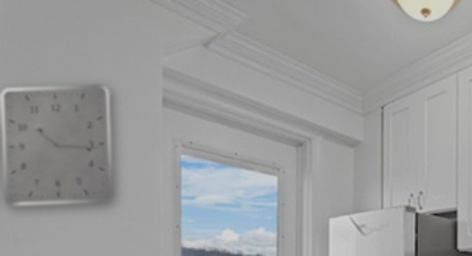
10:16
